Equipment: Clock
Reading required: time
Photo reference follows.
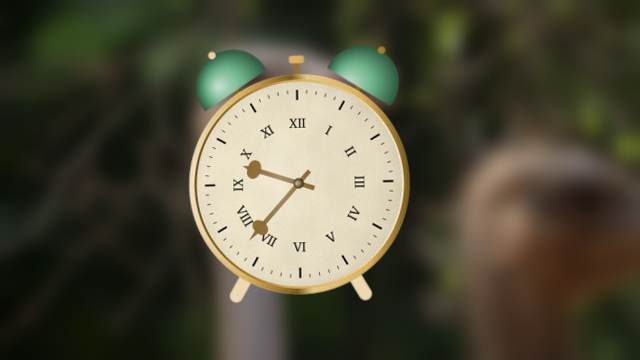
9:37
